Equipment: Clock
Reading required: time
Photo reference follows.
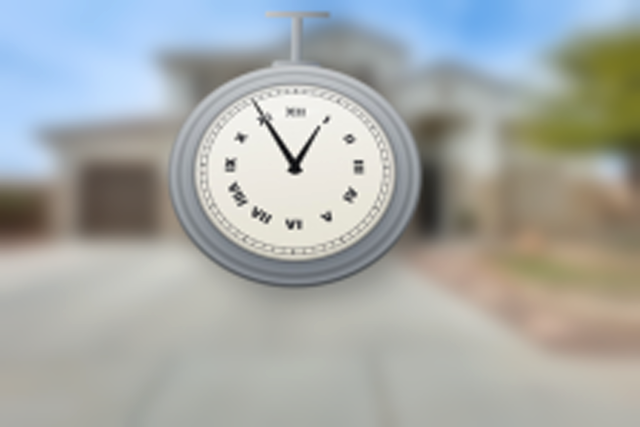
12:55
